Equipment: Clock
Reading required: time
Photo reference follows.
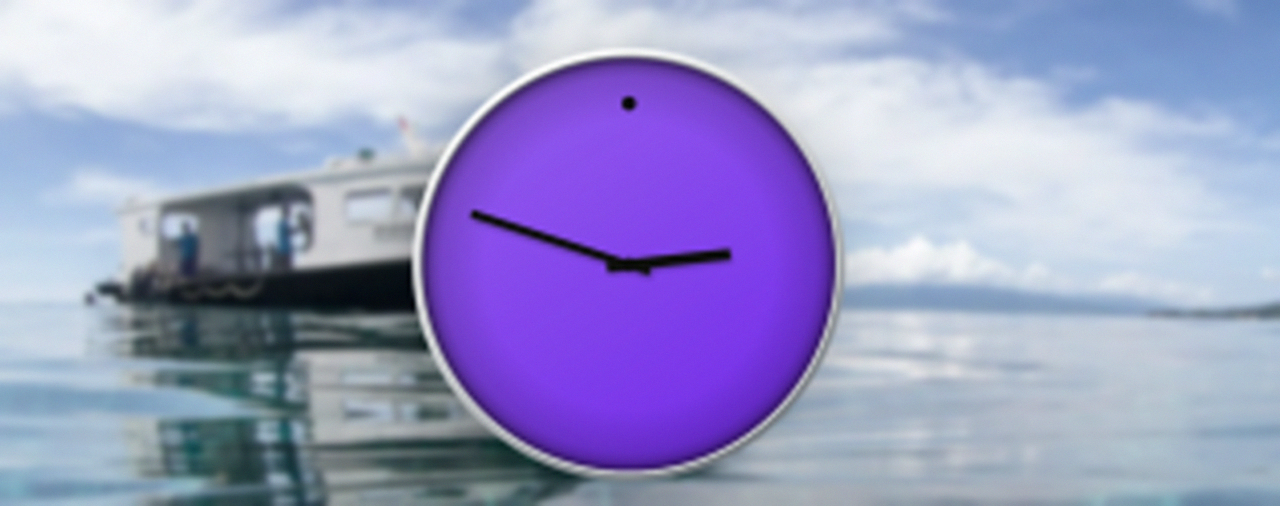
2:48
